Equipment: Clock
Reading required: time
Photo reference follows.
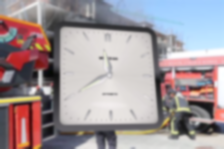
11:40
